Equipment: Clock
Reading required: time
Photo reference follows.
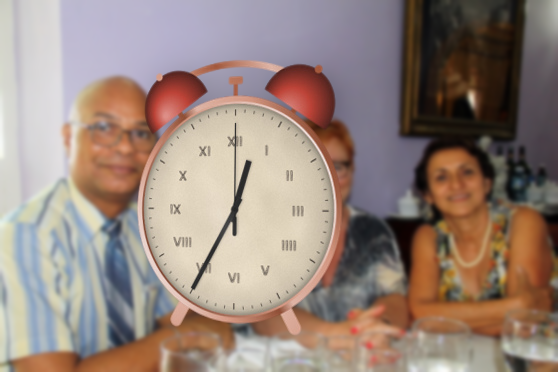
12:35:00
